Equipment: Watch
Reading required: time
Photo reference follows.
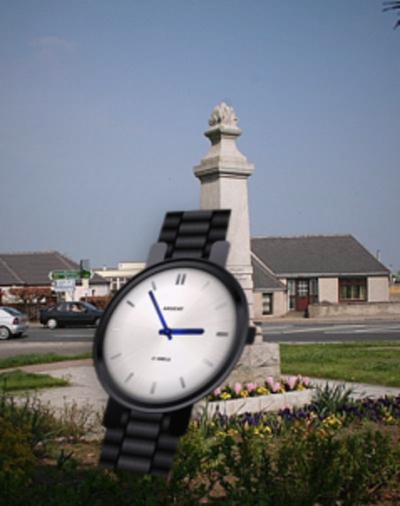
2:54
